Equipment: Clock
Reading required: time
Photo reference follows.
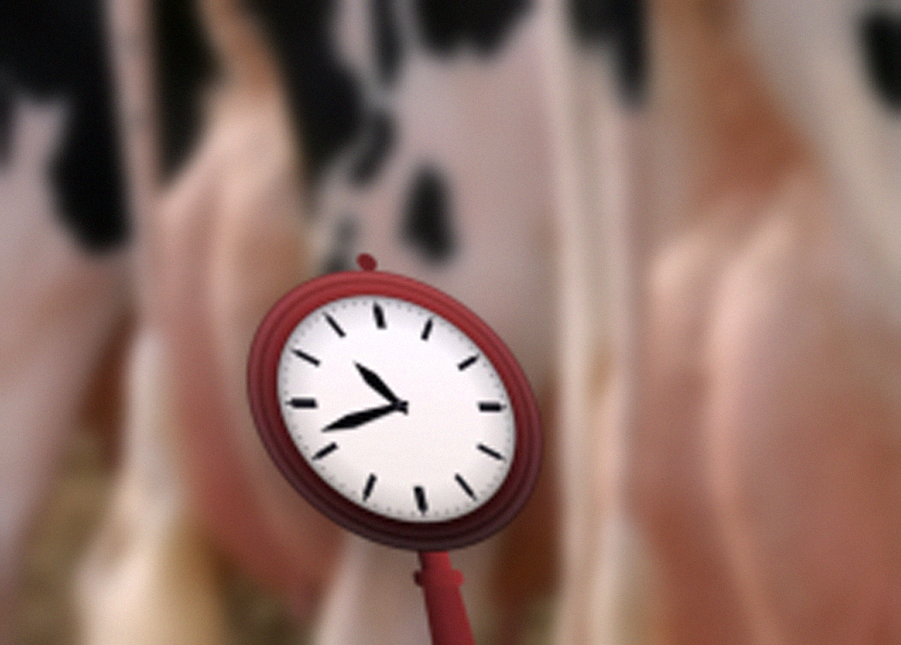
10:42
